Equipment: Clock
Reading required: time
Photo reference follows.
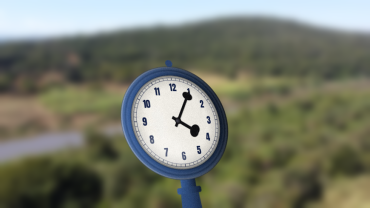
4:05
